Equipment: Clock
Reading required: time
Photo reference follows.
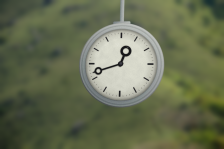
12:42
